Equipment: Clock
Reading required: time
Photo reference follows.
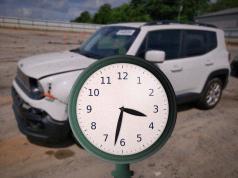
3:32
